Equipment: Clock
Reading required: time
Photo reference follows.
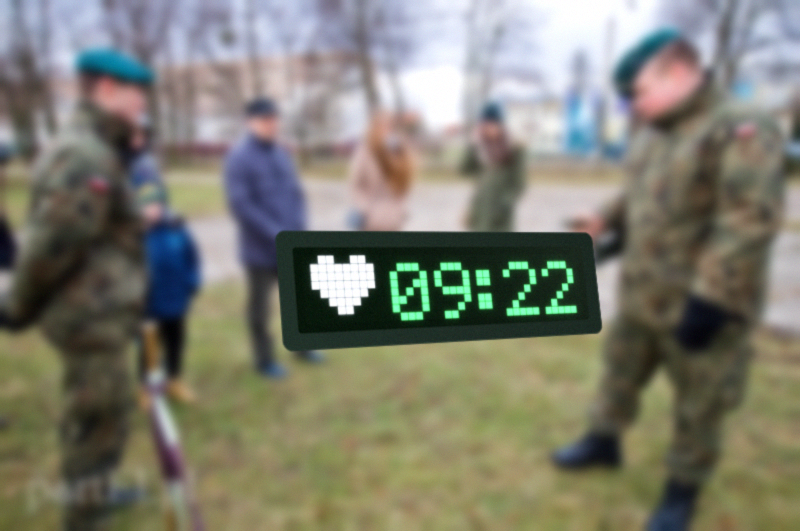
9:22
